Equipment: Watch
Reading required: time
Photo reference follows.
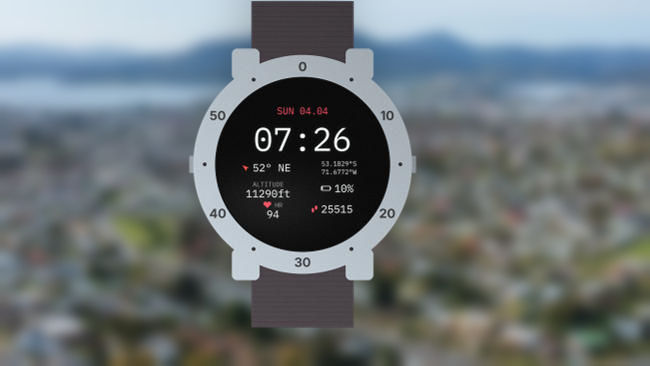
7:26
